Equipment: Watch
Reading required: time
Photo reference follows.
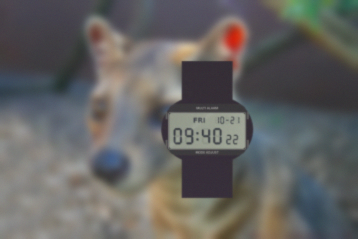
9:40:22
